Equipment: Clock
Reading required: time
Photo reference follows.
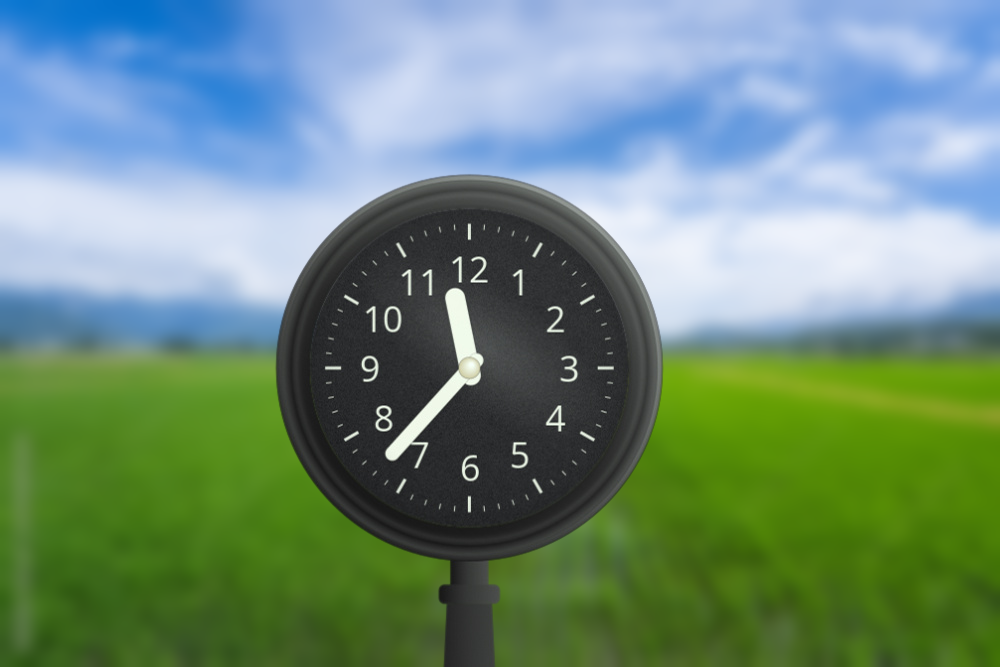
11:37
